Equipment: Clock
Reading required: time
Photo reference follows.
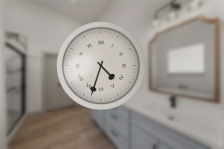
4:33
